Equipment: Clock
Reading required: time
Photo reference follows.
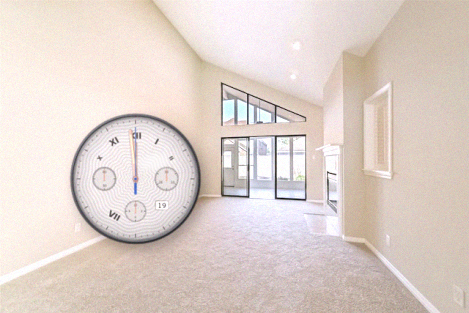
11:59
